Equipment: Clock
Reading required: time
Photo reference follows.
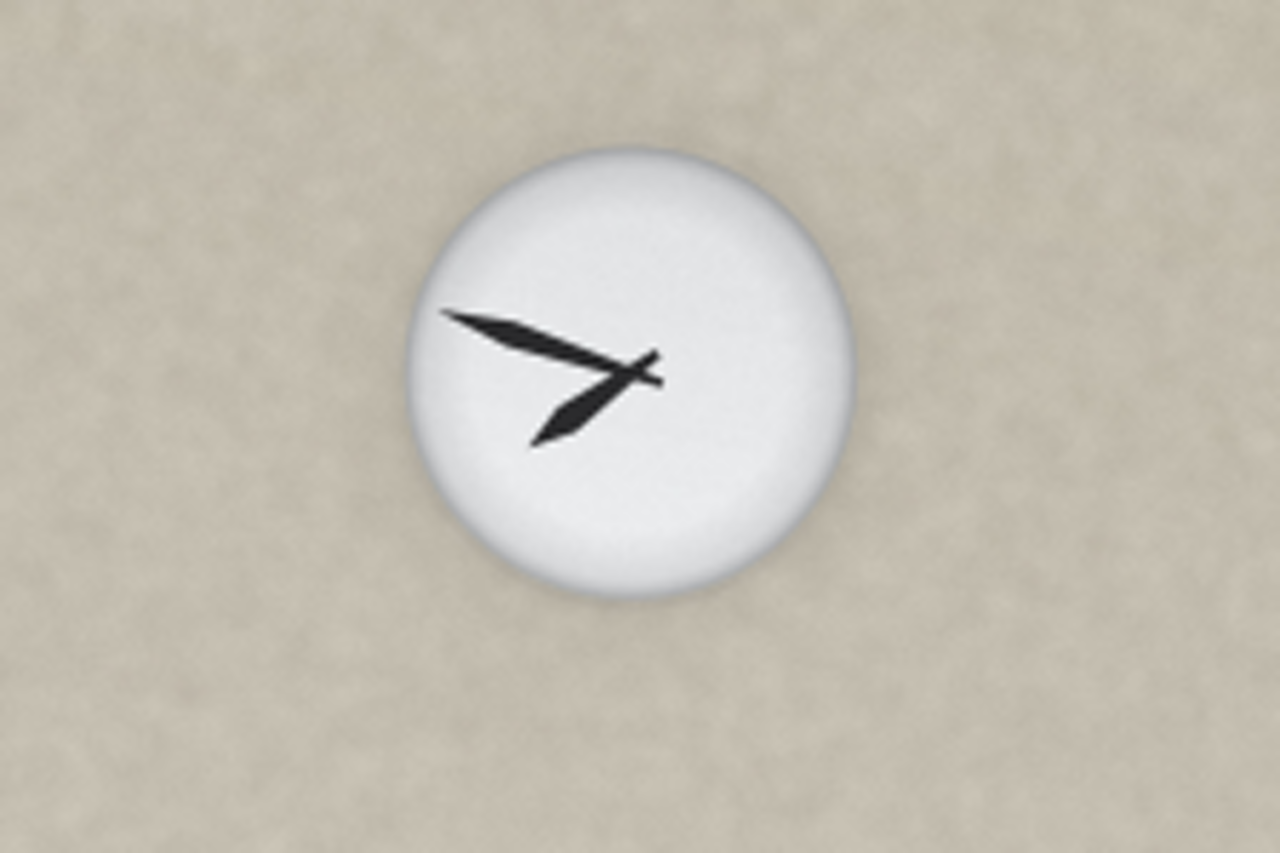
7:48
